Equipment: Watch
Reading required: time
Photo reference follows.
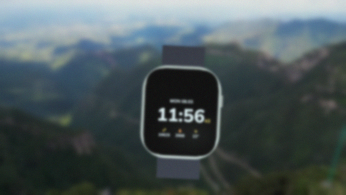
11:56
